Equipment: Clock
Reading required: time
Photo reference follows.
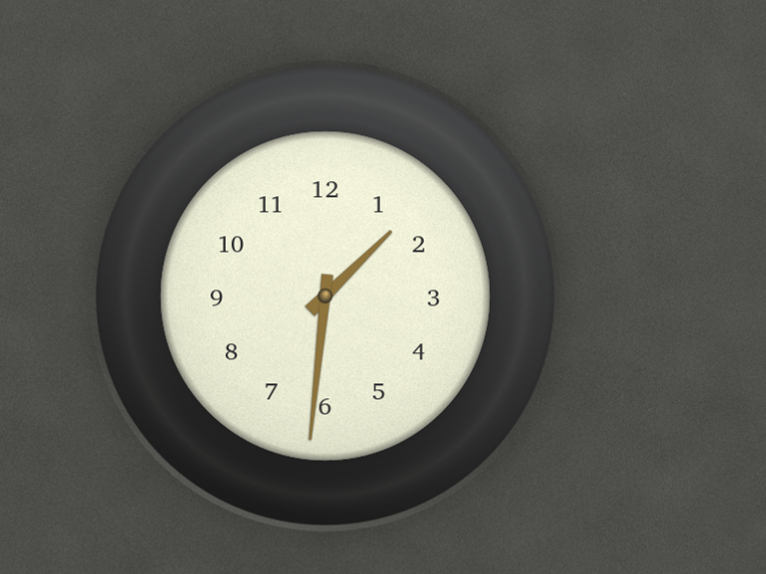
1:31
